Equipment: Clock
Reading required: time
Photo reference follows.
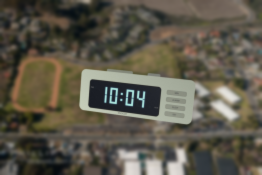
10:04
